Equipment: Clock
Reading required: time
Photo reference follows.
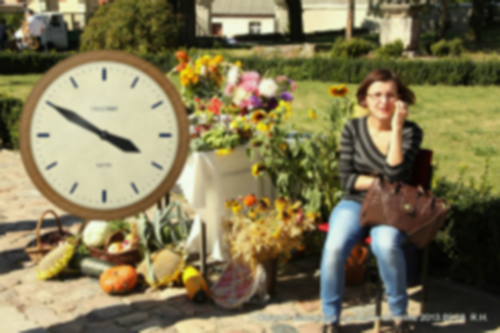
3:50
